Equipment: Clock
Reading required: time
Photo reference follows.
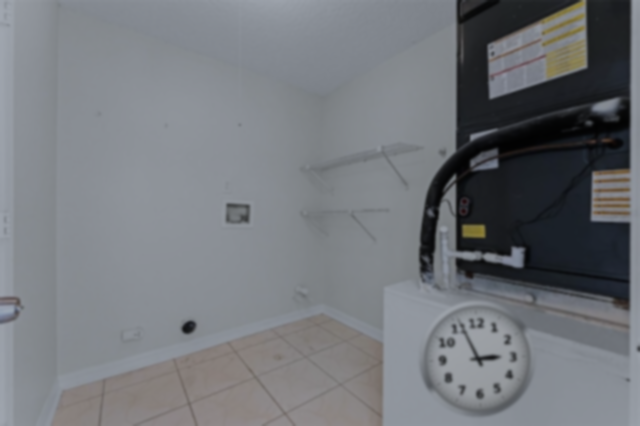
2:56
